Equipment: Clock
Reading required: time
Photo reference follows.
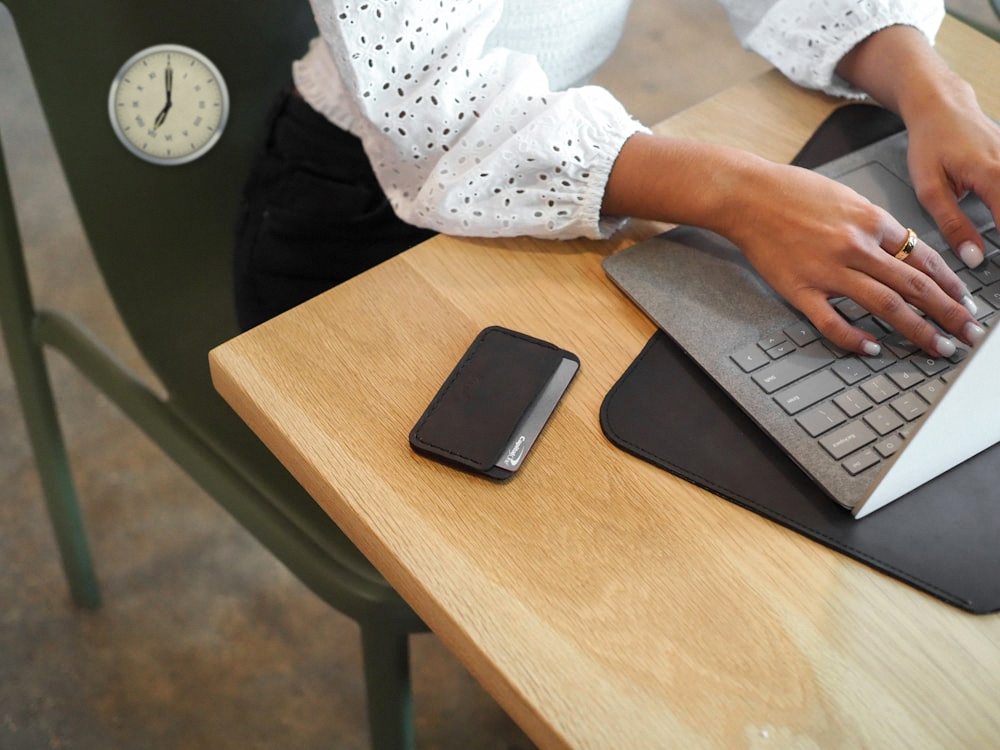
7:00
